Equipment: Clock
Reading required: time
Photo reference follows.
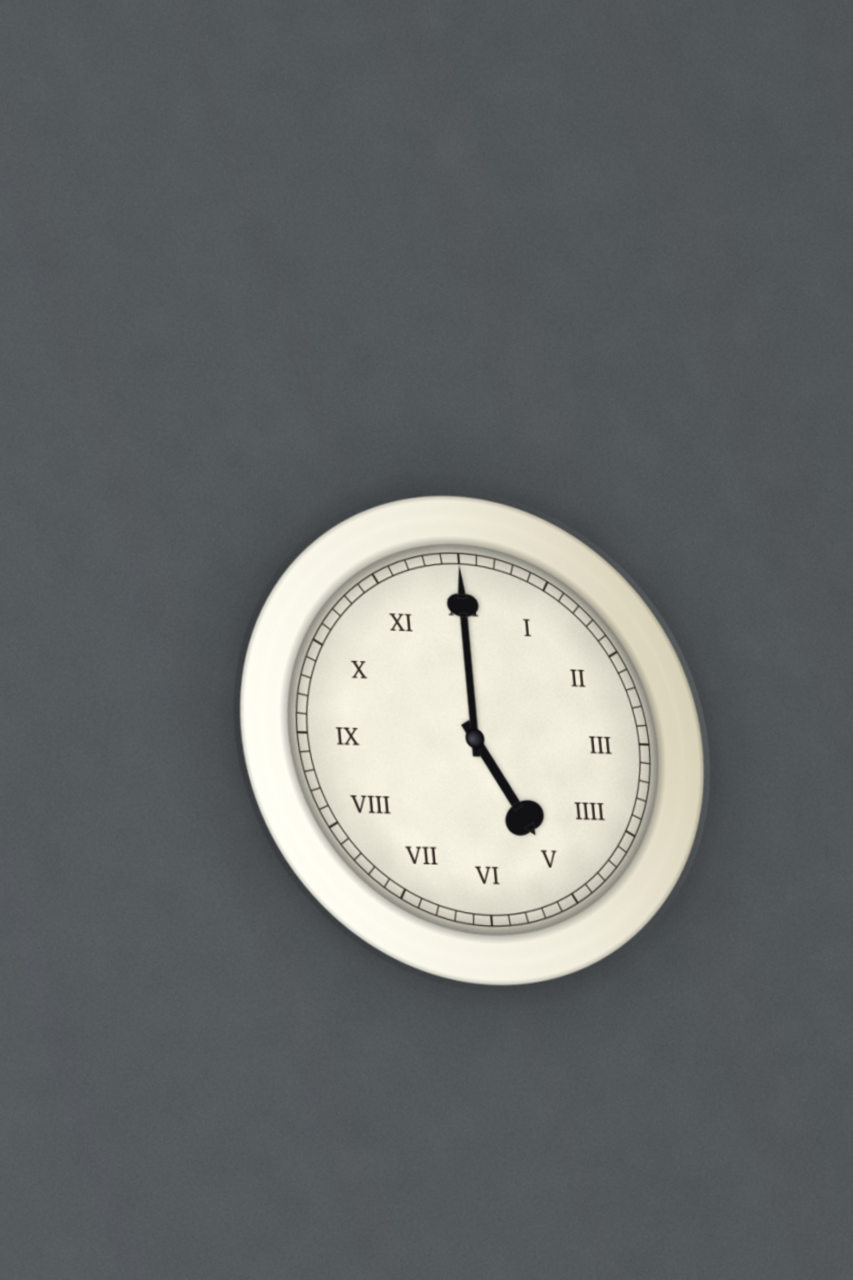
5:00
